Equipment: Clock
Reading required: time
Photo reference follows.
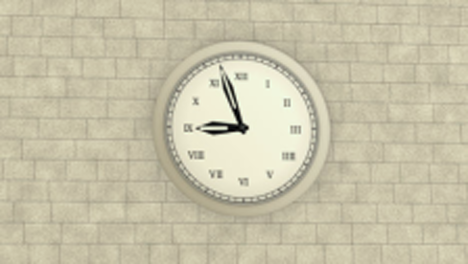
8:57
